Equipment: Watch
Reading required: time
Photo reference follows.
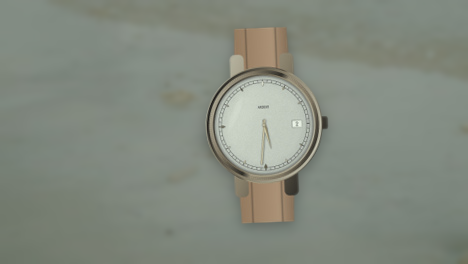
5:31
